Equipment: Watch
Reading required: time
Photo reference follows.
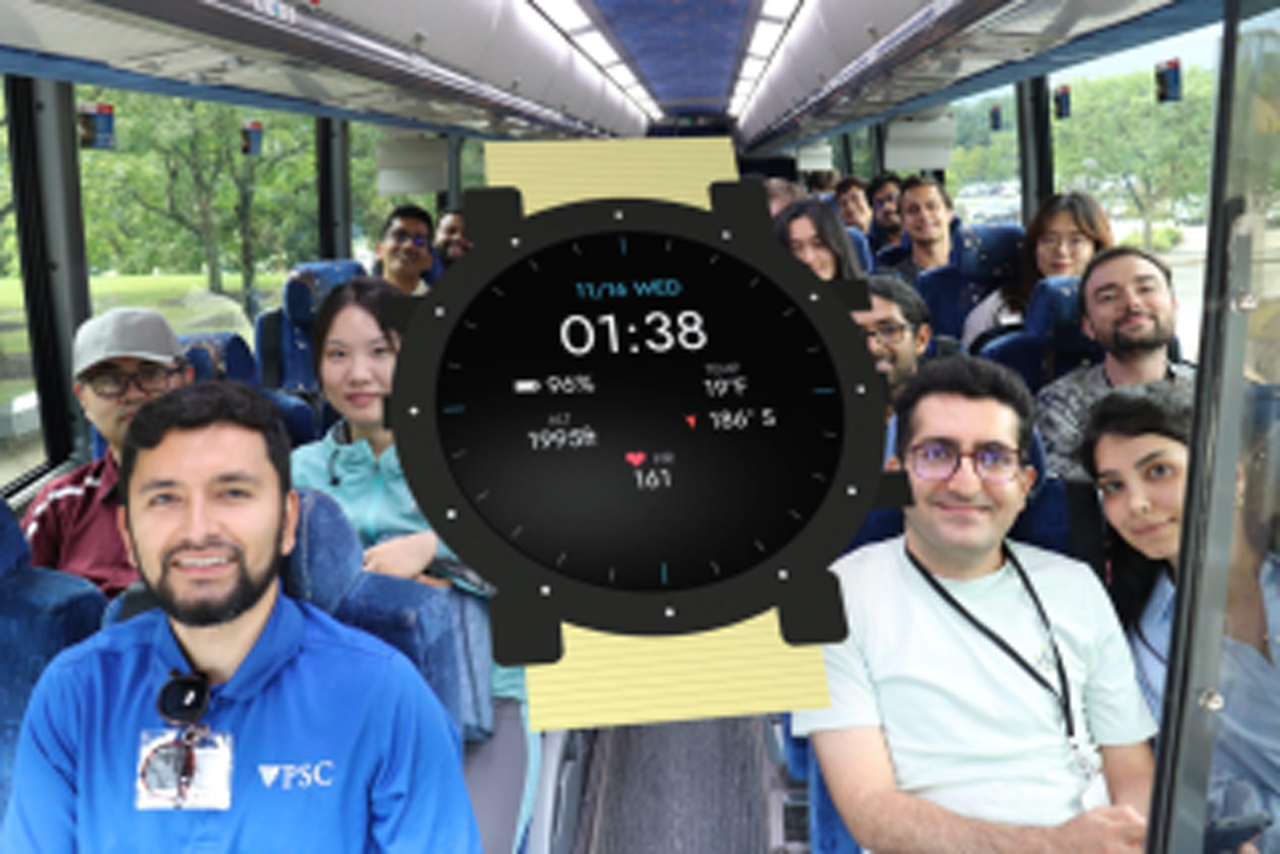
1:38
